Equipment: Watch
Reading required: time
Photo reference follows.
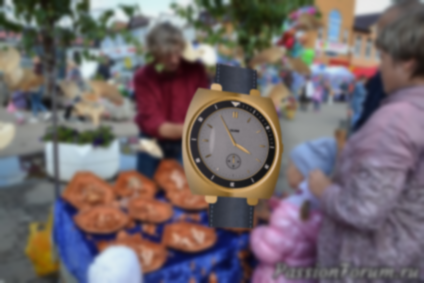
3:55
